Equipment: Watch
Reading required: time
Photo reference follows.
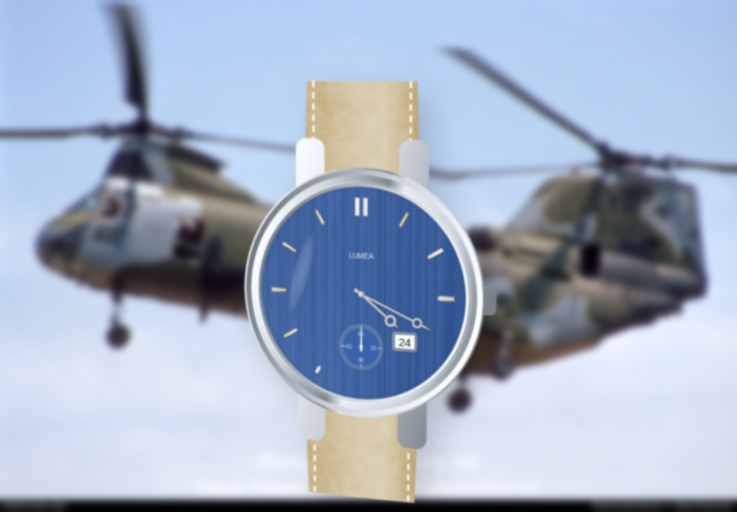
4:19
